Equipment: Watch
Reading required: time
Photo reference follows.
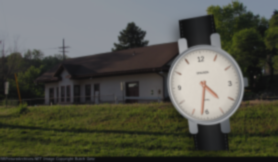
4:32
